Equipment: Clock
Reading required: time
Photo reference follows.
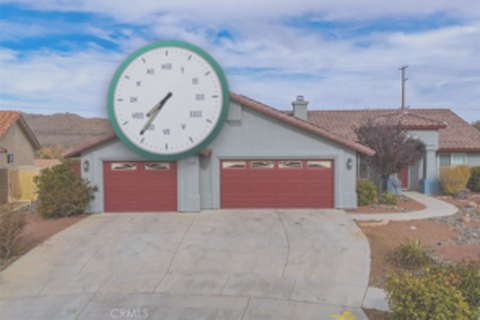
7:36
